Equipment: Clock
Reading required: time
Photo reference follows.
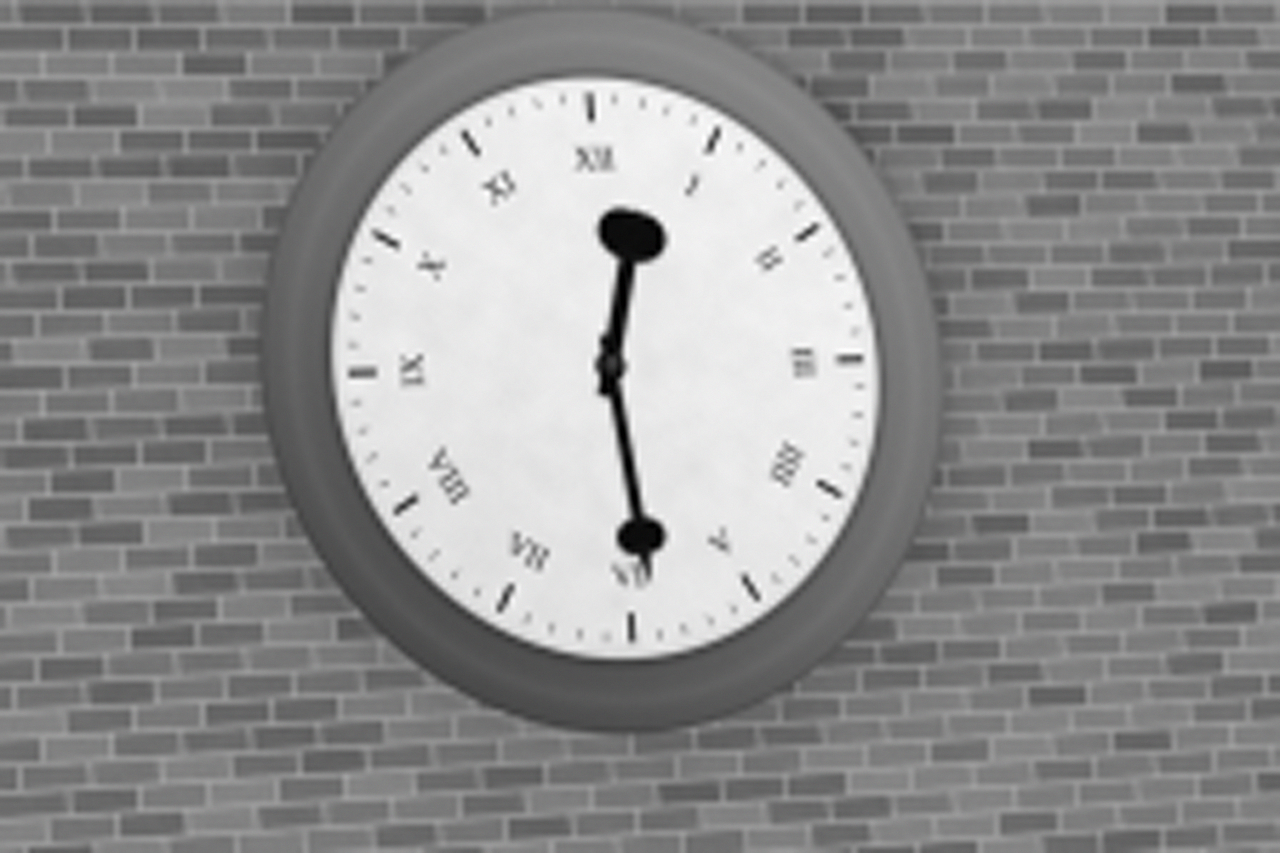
12:29
